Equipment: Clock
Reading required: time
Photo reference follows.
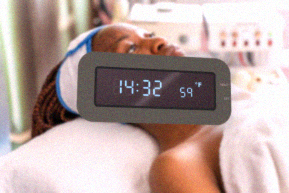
14:32
